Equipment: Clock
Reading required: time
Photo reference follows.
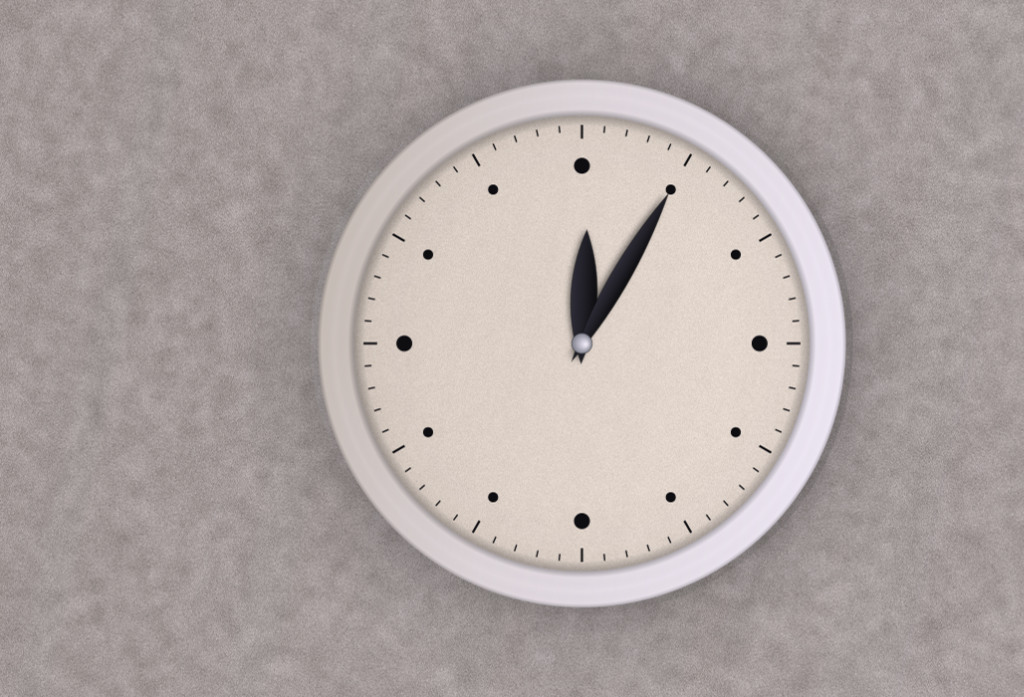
12:05
